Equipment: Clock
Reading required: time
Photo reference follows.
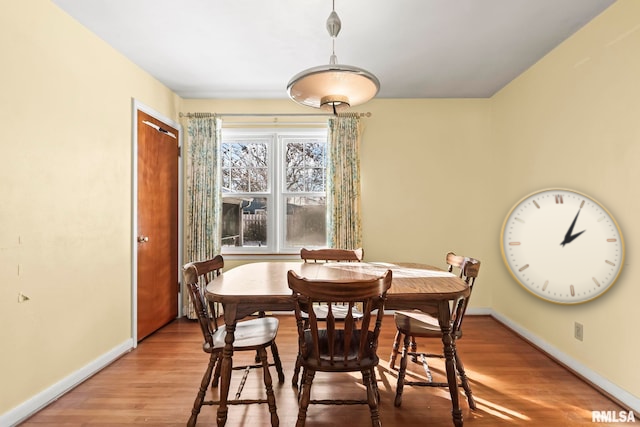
2:05
